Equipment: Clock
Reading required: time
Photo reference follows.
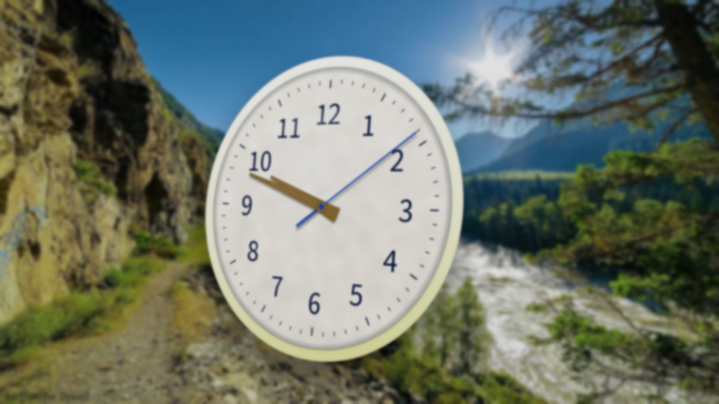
9:48:09
